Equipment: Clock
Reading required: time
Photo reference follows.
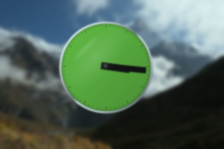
3:16
